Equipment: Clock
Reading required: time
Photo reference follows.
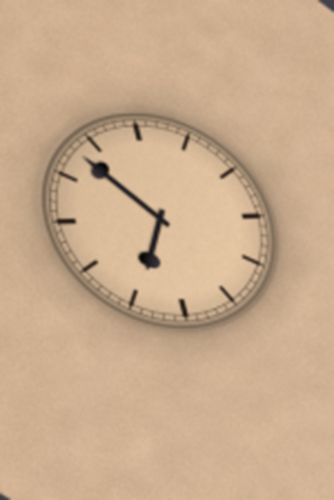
6:53
